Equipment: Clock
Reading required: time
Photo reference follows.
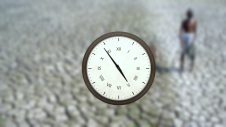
4:54
